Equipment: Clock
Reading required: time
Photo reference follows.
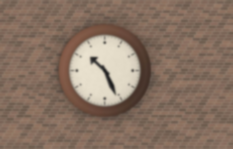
10:26
